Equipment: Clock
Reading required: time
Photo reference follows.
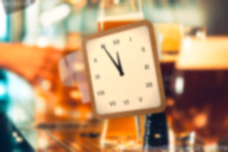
11:55
